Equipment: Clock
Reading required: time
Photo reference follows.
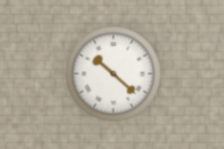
10:22
